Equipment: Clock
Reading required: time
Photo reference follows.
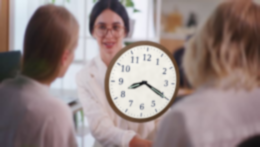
8:20
